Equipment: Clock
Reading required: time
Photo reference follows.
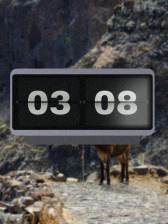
3:08
